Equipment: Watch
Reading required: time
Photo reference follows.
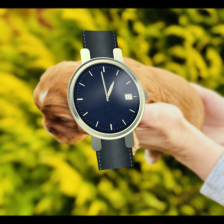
12:59
